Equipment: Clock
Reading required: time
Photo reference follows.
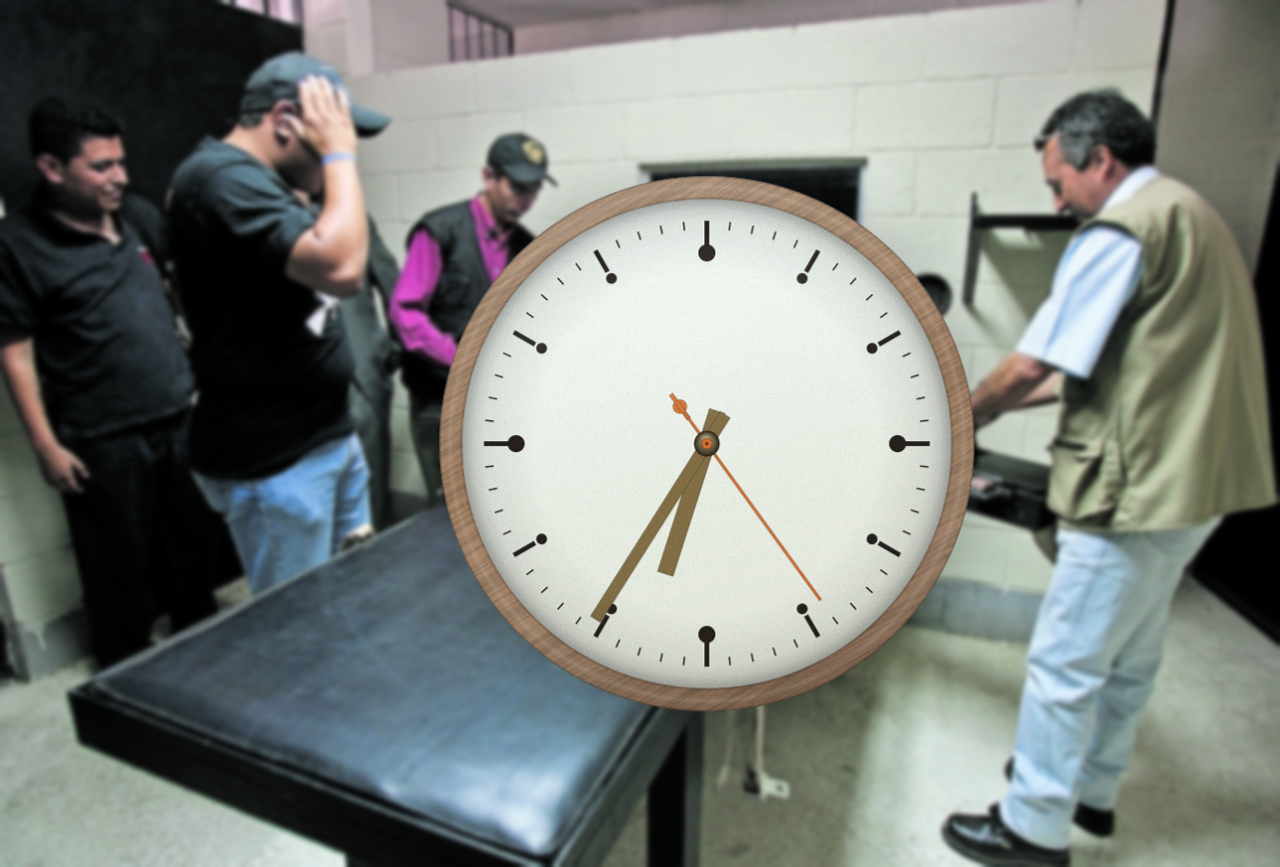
6:35:24
